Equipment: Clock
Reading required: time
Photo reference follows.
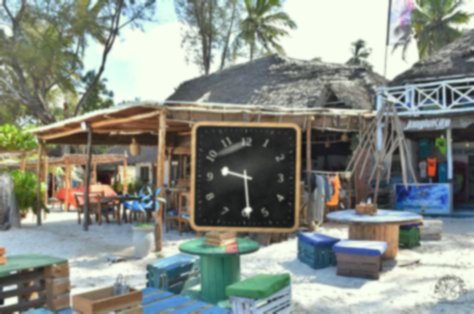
9:29
